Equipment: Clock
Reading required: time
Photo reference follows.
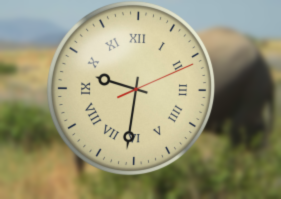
9:31:11
